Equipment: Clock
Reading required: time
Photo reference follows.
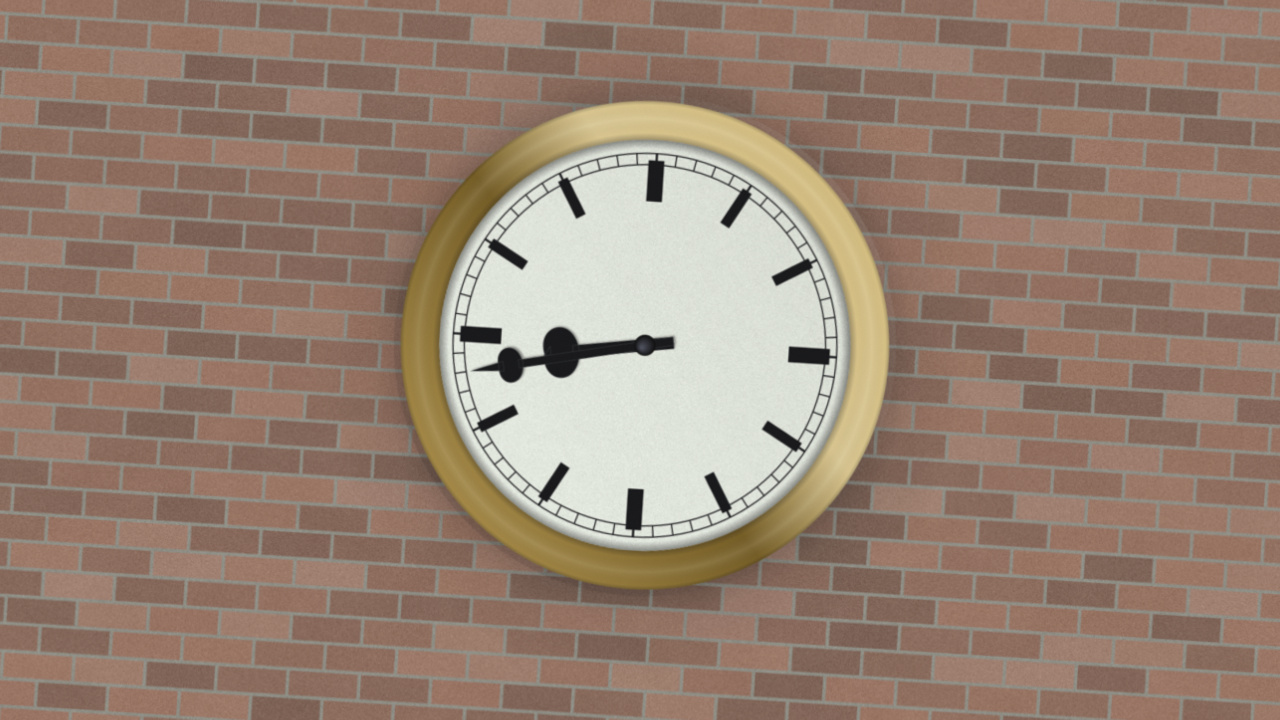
8:43
